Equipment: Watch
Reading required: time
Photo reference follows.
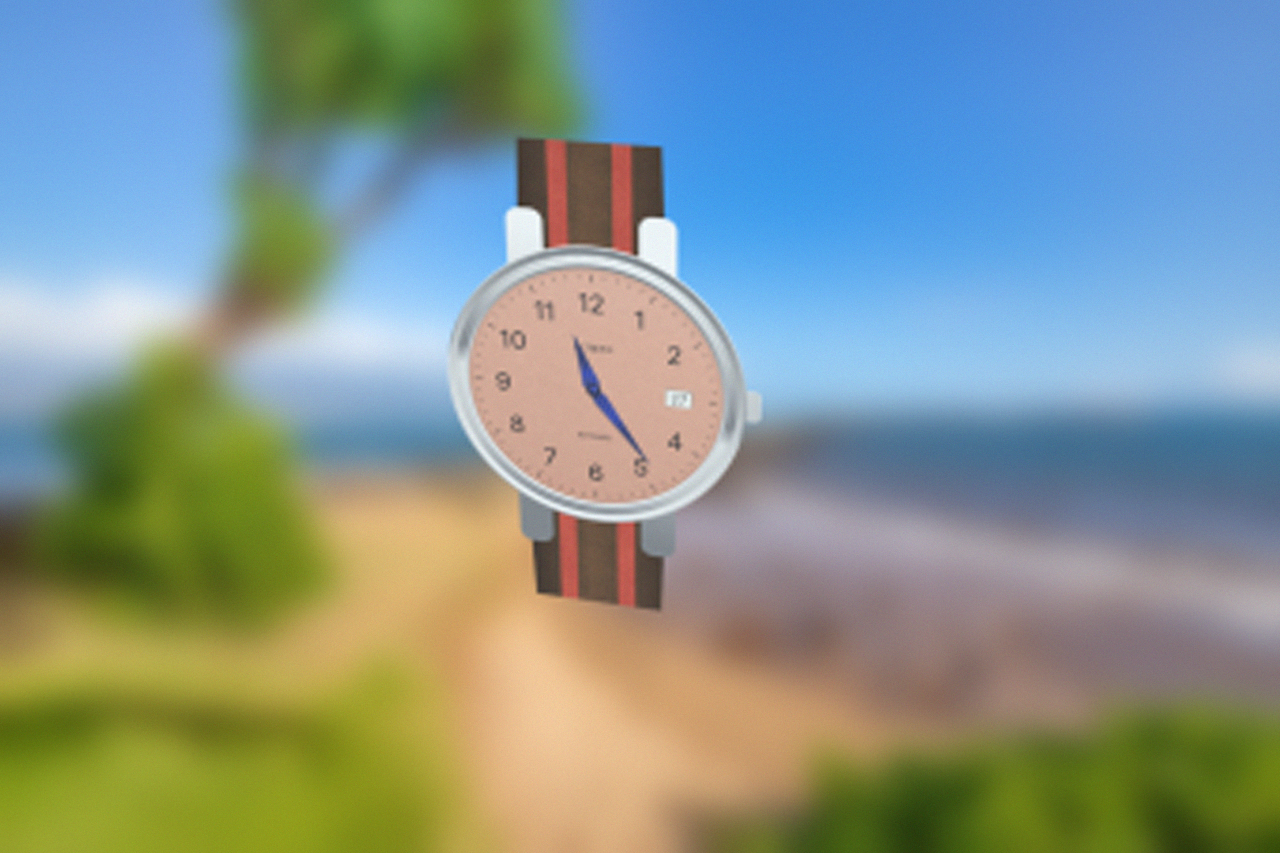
11:24
